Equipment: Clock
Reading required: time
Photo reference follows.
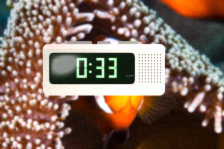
0:33
